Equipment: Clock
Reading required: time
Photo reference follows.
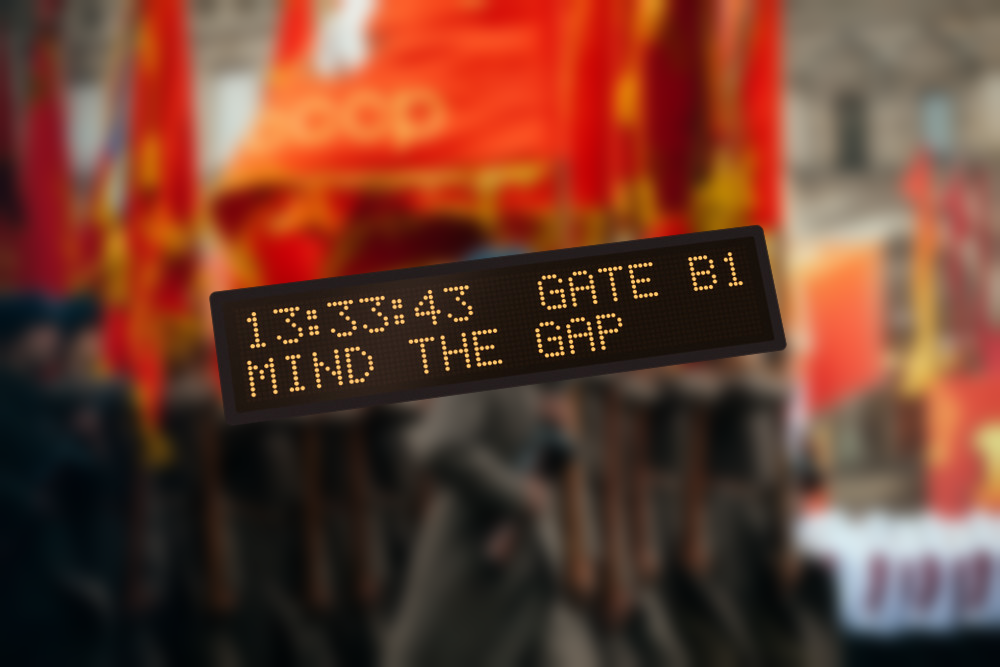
13:33:43
